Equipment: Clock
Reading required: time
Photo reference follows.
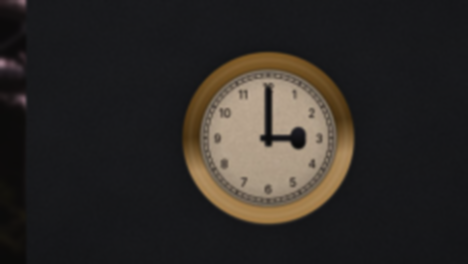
3:00
